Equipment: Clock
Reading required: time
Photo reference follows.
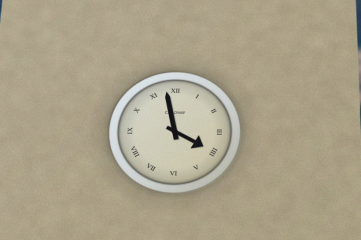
3:58
